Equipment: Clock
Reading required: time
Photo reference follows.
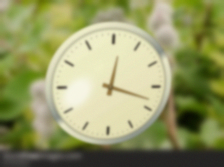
12:18
